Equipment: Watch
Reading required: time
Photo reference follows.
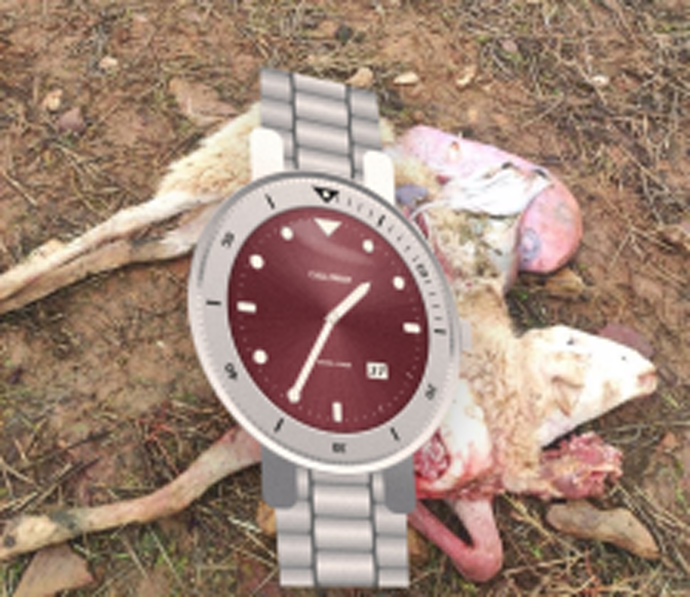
1:35
